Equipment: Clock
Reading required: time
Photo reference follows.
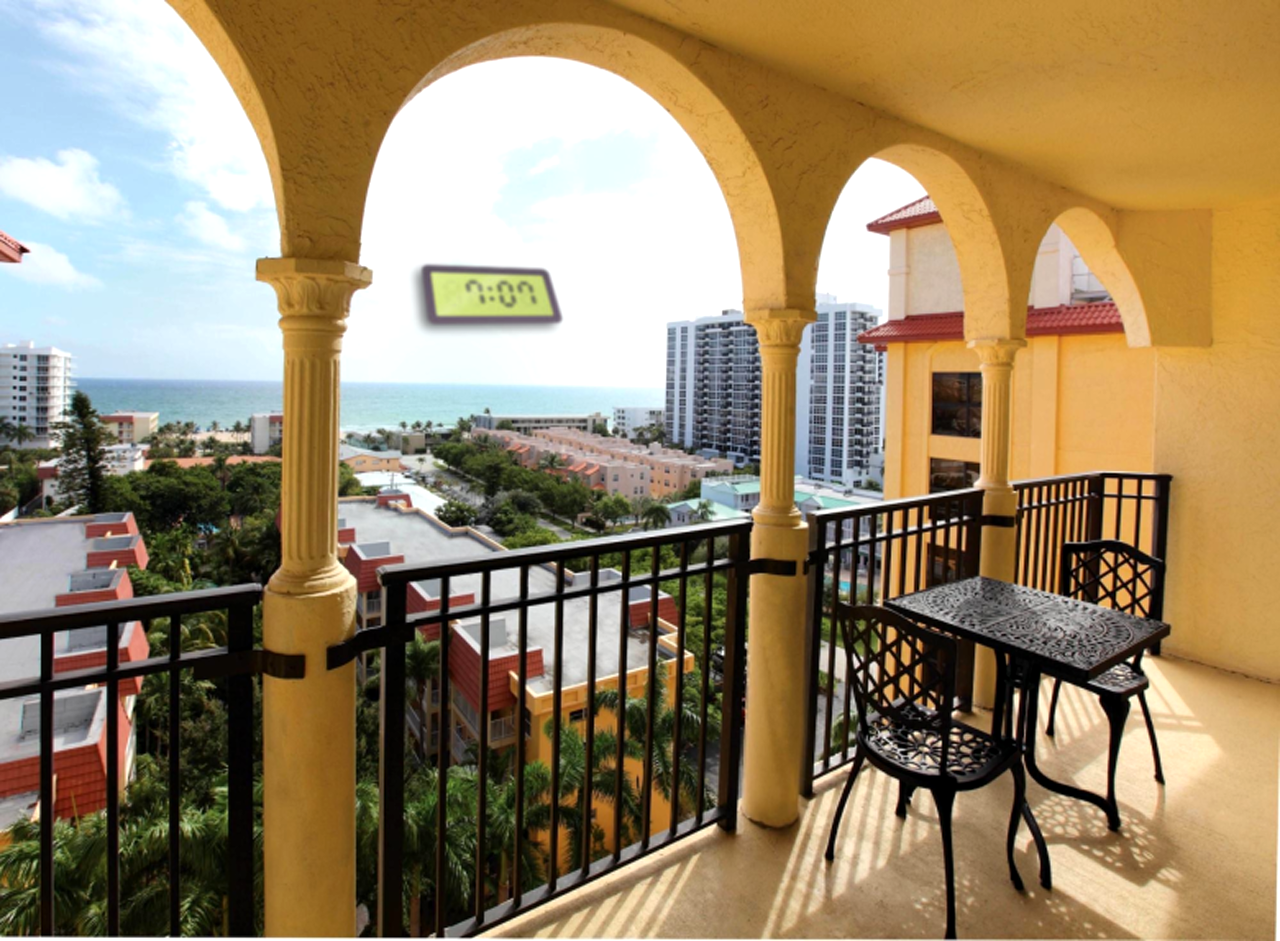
7:07
